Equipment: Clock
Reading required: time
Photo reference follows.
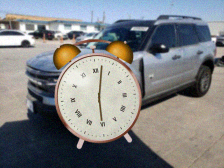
6:02
